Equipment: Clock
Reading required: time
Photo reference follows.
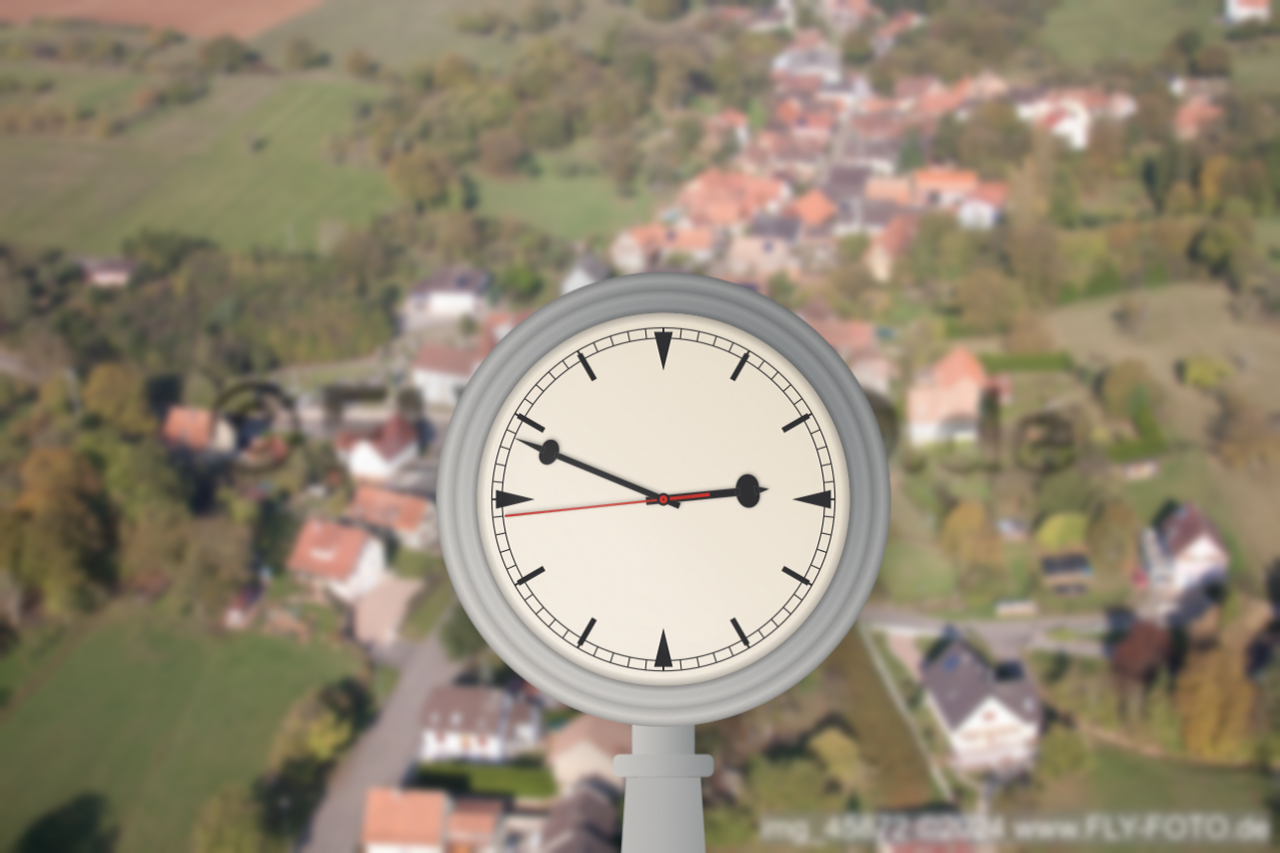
2:48:44
